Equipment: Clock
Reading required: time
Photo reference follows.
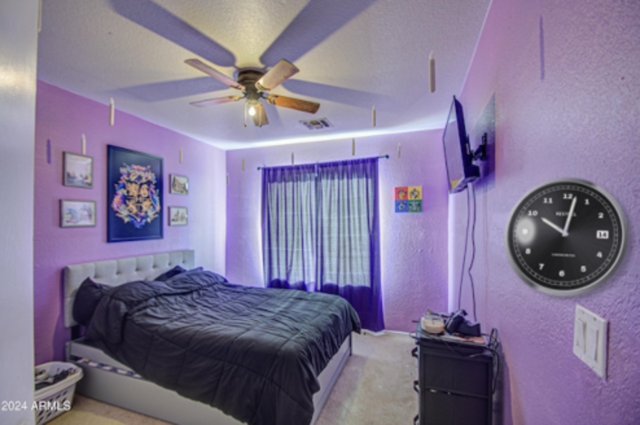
10:02
